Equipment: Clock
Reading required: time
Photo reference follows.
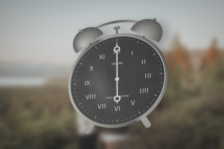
6:00
